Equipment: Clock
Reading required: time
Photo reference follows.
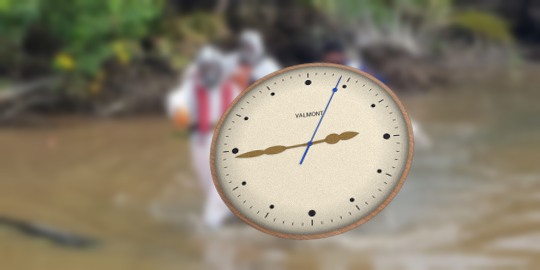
2:44:04
